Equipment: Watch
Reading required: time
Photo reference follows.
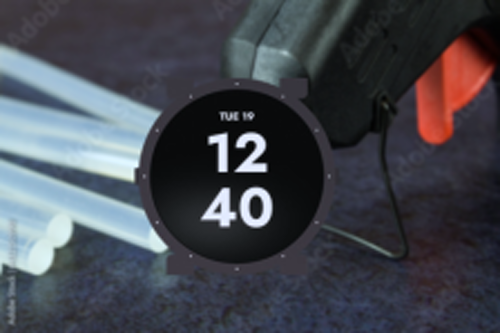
12:40
